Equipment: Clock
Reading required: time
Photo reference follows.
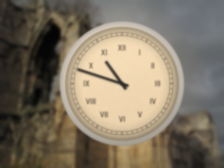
10:48
